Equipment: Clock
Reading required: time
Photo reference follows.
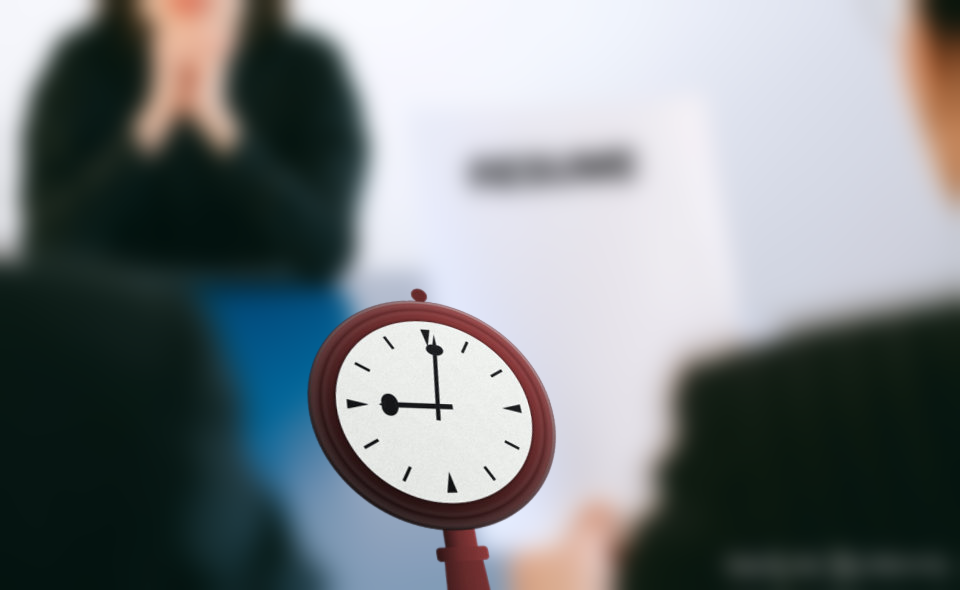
9:01
